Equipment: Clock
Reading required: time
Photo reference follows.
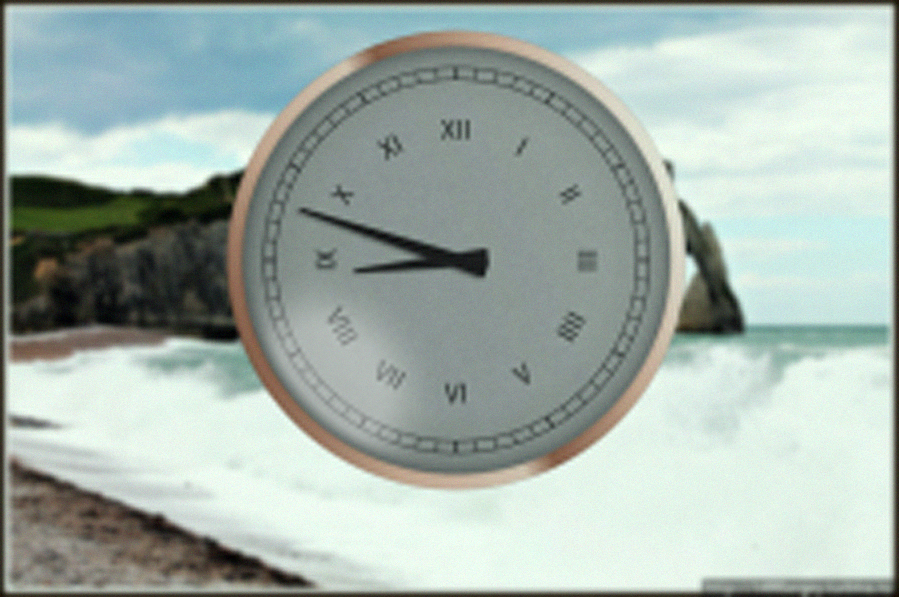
8:48
